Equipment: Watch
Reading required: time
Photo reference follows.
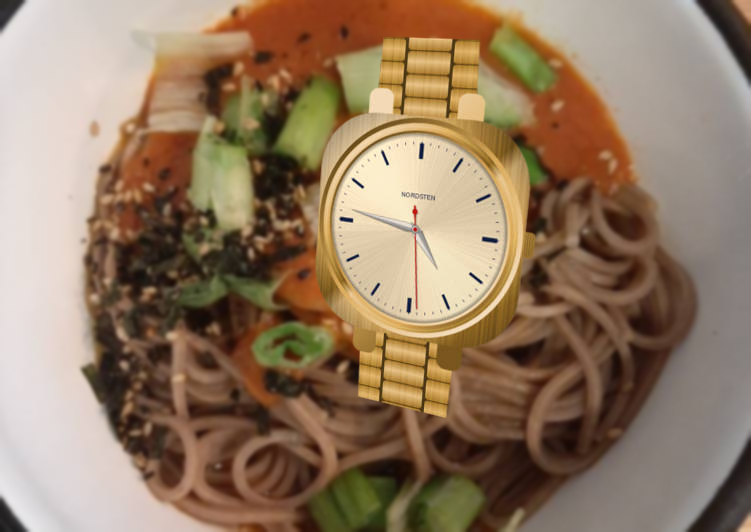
4:46:29
